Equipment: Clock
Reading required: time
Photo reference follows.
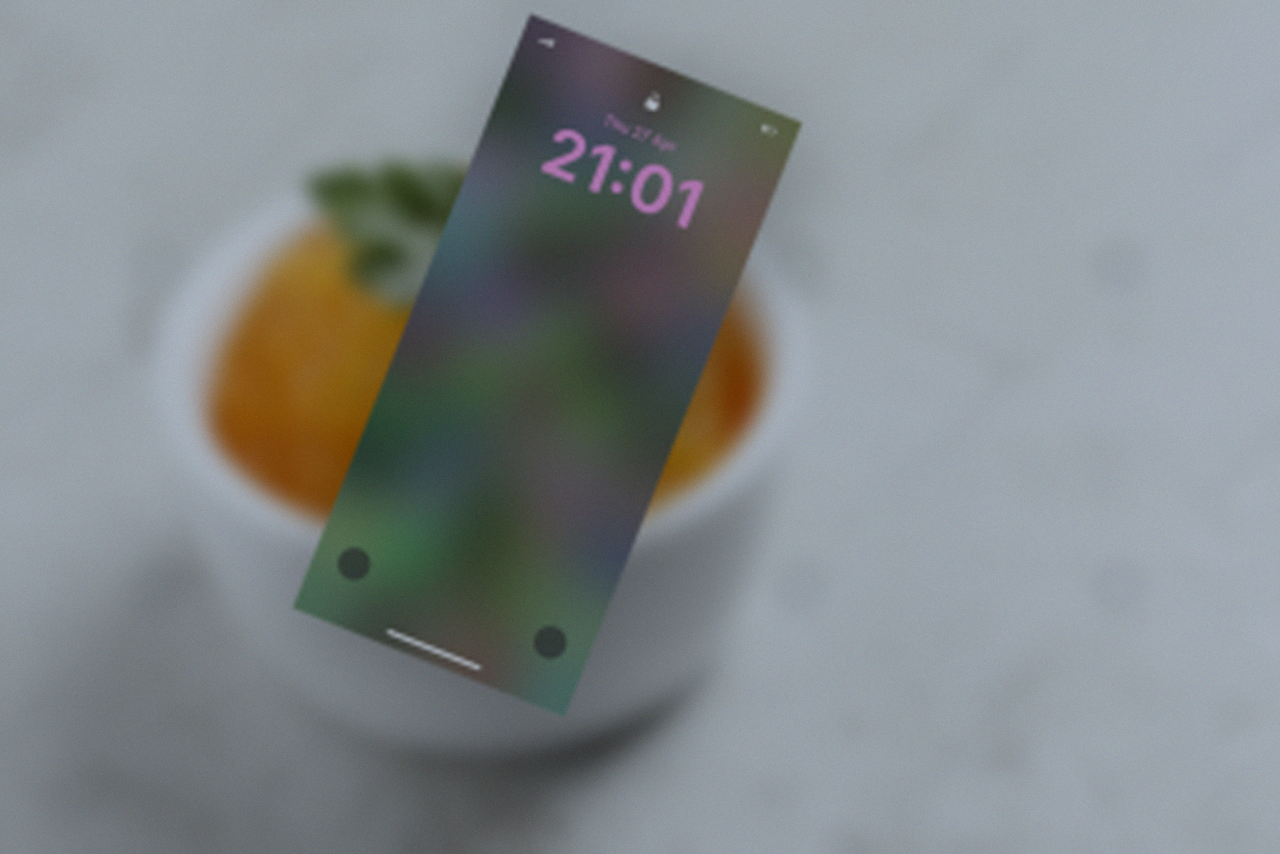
21:01
